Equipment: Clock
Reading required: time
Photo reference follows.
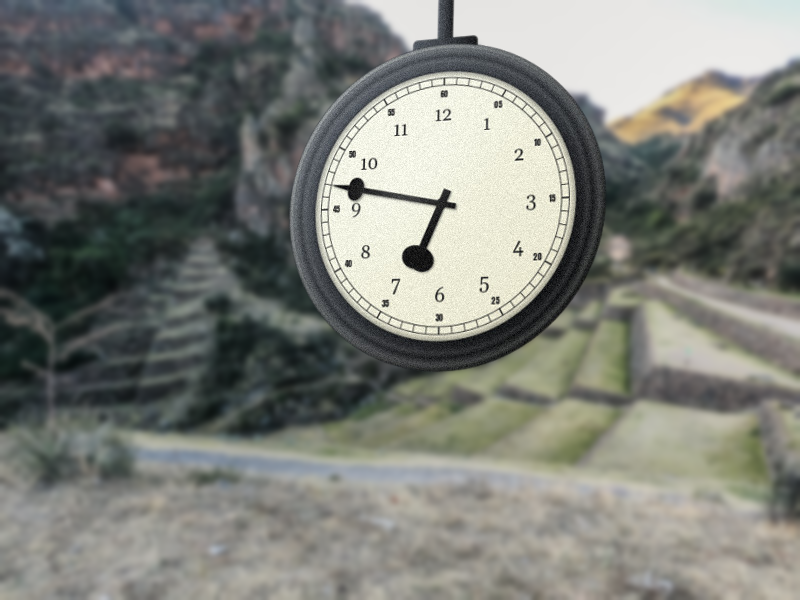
6:47
